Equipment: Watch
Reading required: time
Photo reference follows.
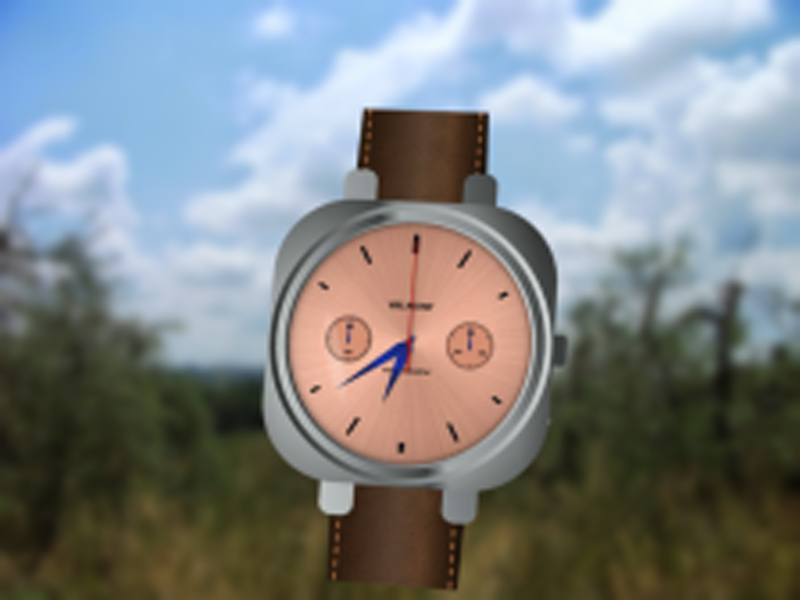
6:39
